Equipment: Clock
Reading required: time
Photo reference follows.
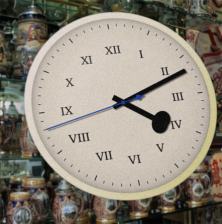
4:11:43
